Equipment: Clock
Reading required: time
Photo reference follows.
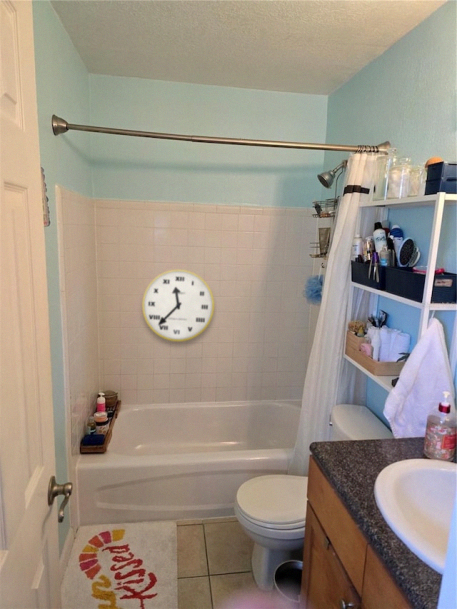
11:37
